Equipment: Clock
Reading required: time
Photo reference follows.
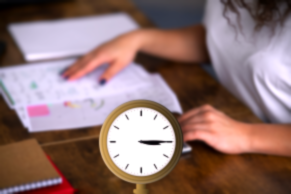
3:15
